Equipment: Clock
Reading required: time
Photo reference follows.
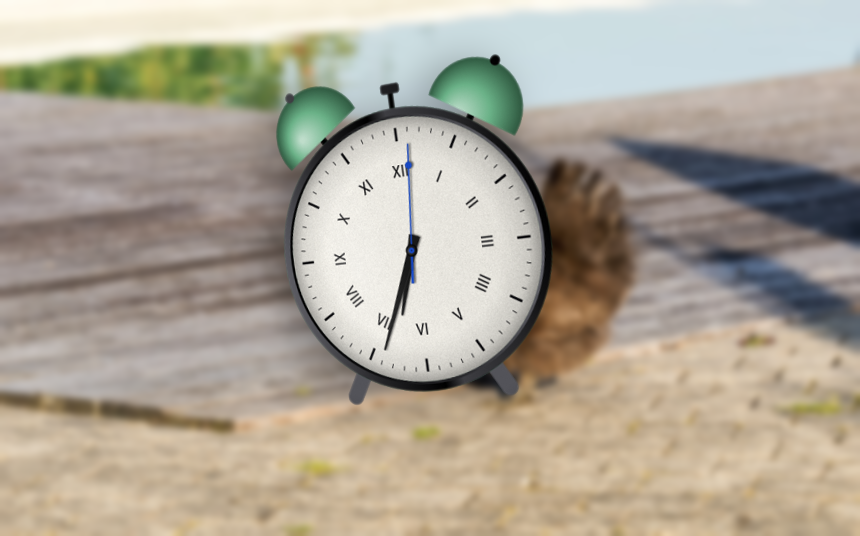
6:34:01
